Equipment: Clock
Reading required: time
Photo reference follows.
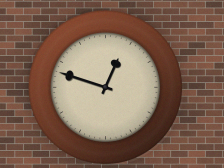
12:48
